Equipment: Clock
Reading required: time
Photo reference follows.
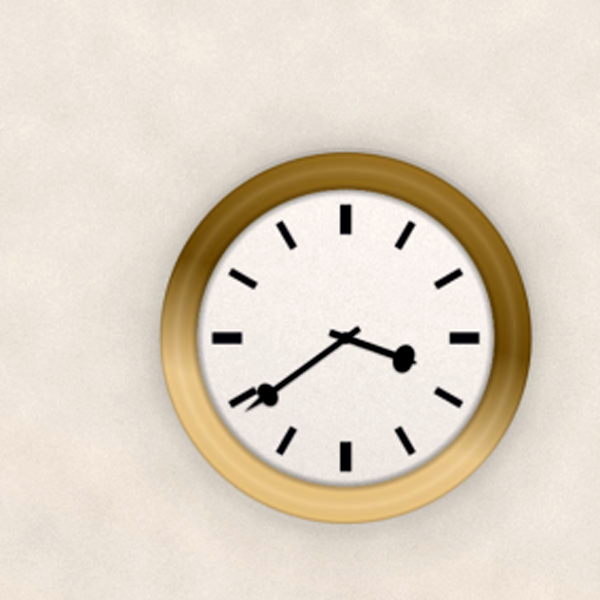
3:39
